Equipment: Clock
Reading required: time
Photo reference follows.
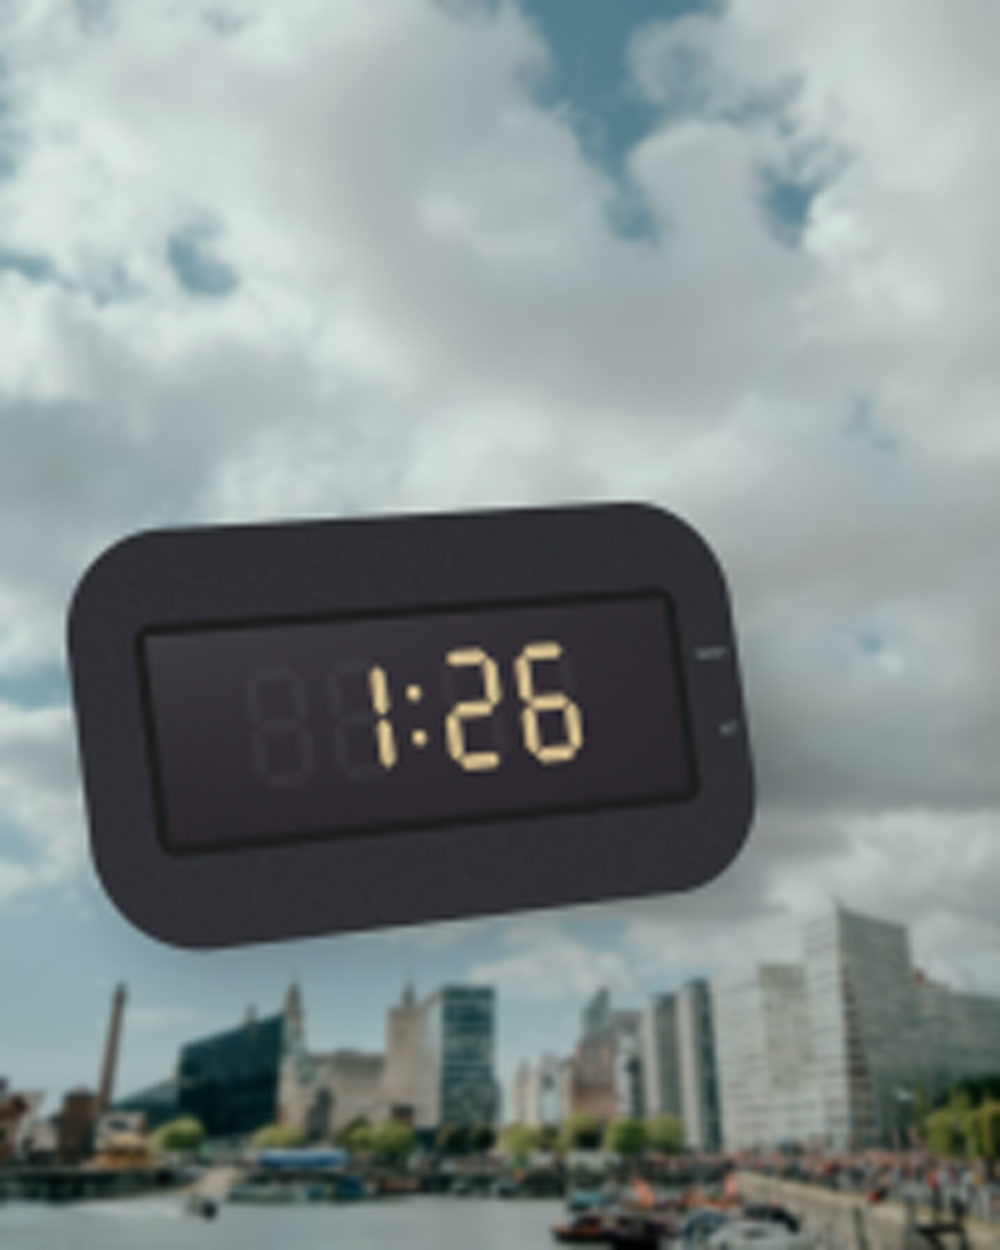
1:26
